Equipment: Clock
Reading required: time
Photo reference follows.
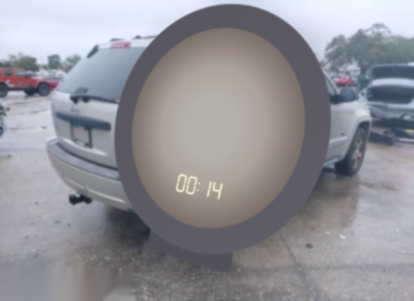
0:14
